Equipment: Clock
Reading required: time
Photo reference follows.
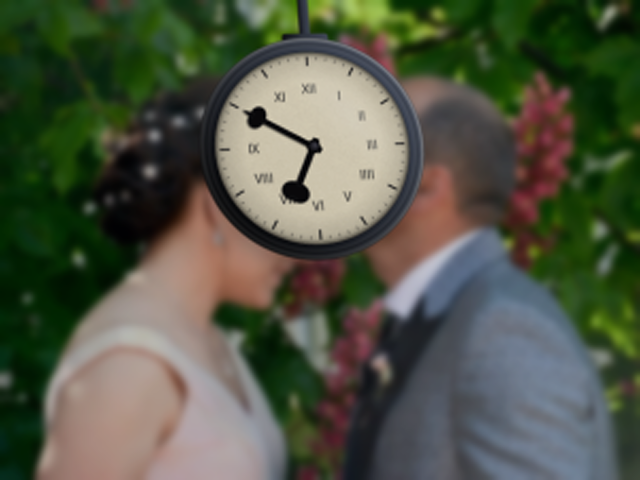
6:50
